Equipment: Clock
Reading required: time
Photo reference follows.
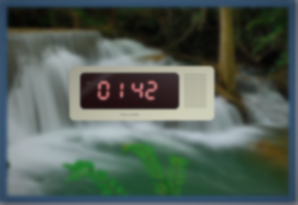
1:42
